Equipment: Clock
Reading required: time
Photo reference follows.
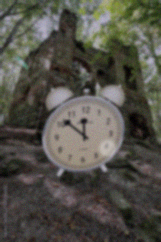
11:52
